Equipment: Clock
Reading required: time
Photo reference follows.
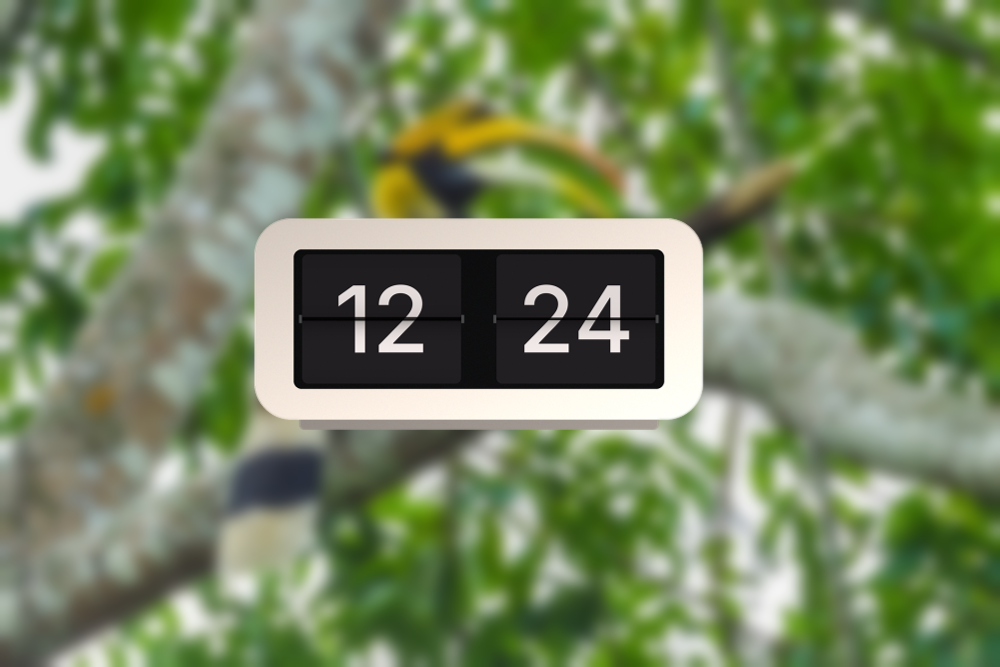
12:24
